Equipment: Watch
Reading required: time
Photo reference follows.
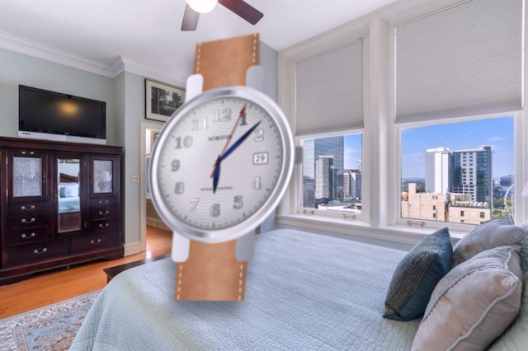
6:08:04
